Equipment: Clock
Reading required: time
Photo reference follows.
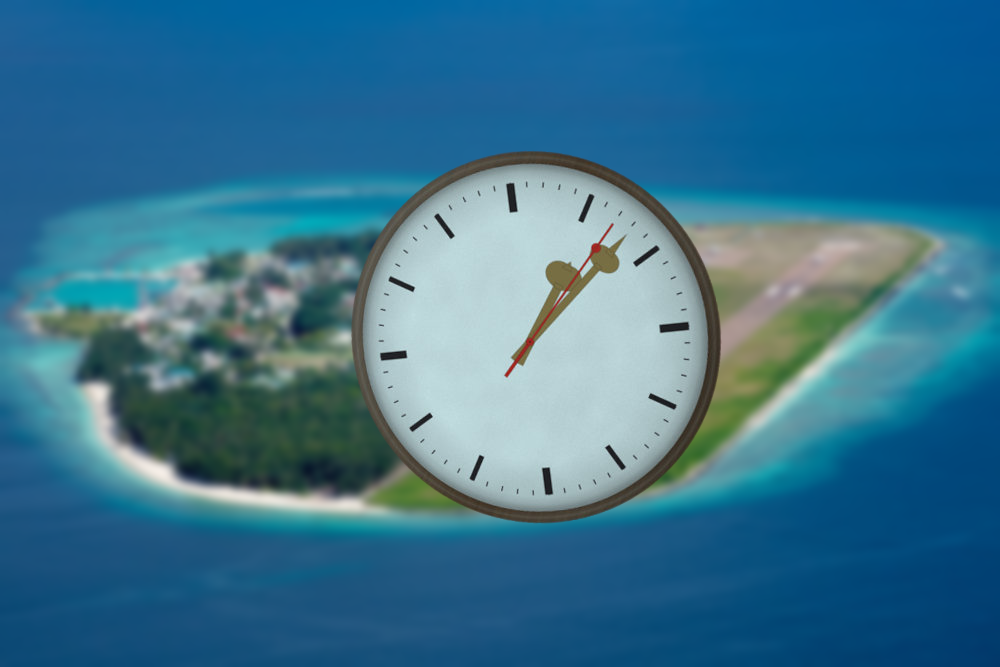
1:08:07
